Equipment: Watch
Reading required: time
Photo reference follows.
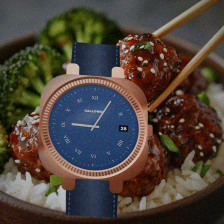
9:05
